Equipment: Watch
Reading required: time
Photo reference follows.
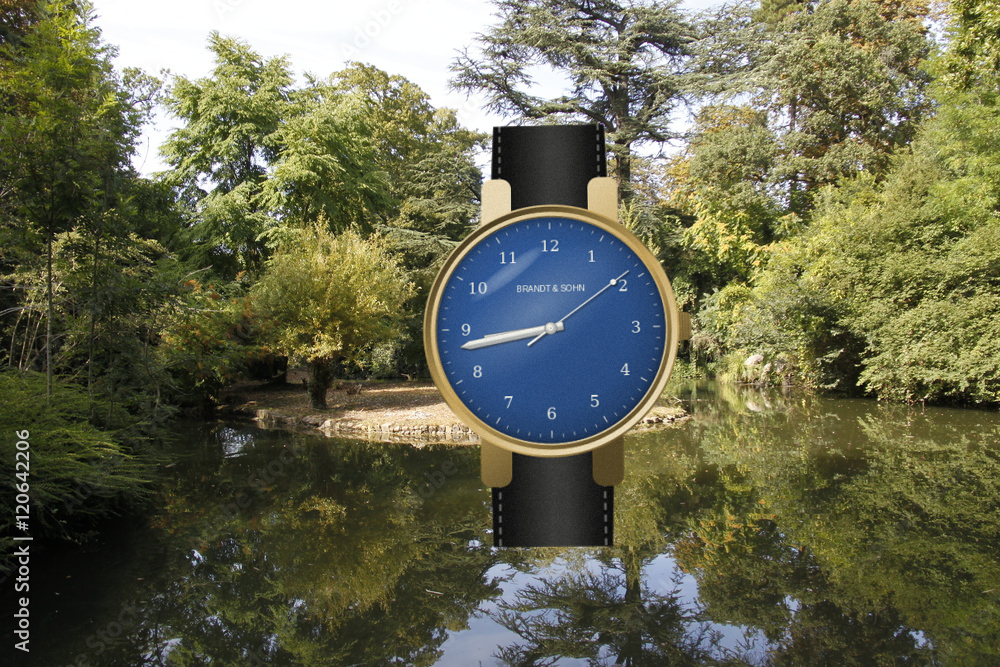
8:43:09
